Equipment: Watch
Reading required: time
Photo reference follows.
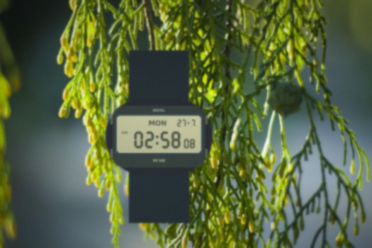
2:58
